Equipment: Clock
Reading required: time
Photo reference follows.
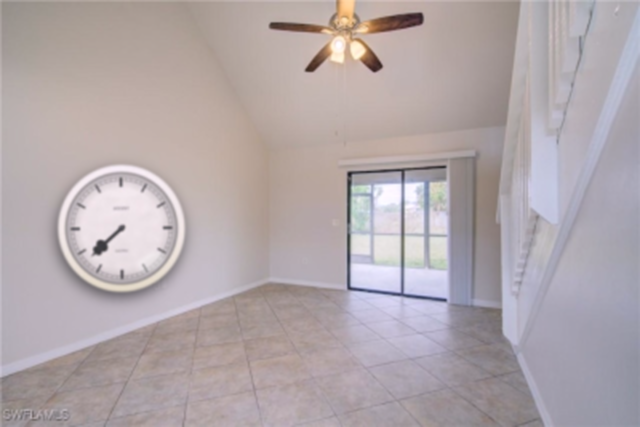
7:38
